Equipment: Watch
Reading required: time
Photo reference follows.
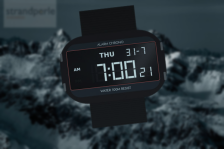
7:00:21
